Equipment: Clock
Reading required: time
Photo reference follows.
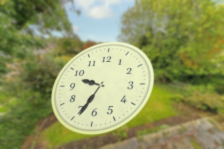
9:34
